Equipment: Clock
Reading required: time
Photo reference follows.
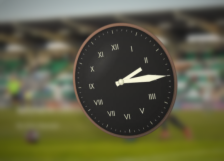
2:15
